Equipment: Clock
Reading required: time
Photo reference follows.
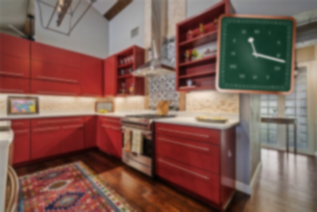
11:17
